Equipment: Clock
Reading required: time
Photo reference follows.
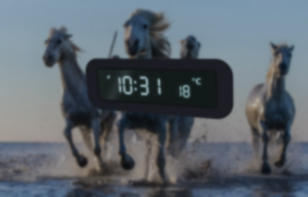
10:31
